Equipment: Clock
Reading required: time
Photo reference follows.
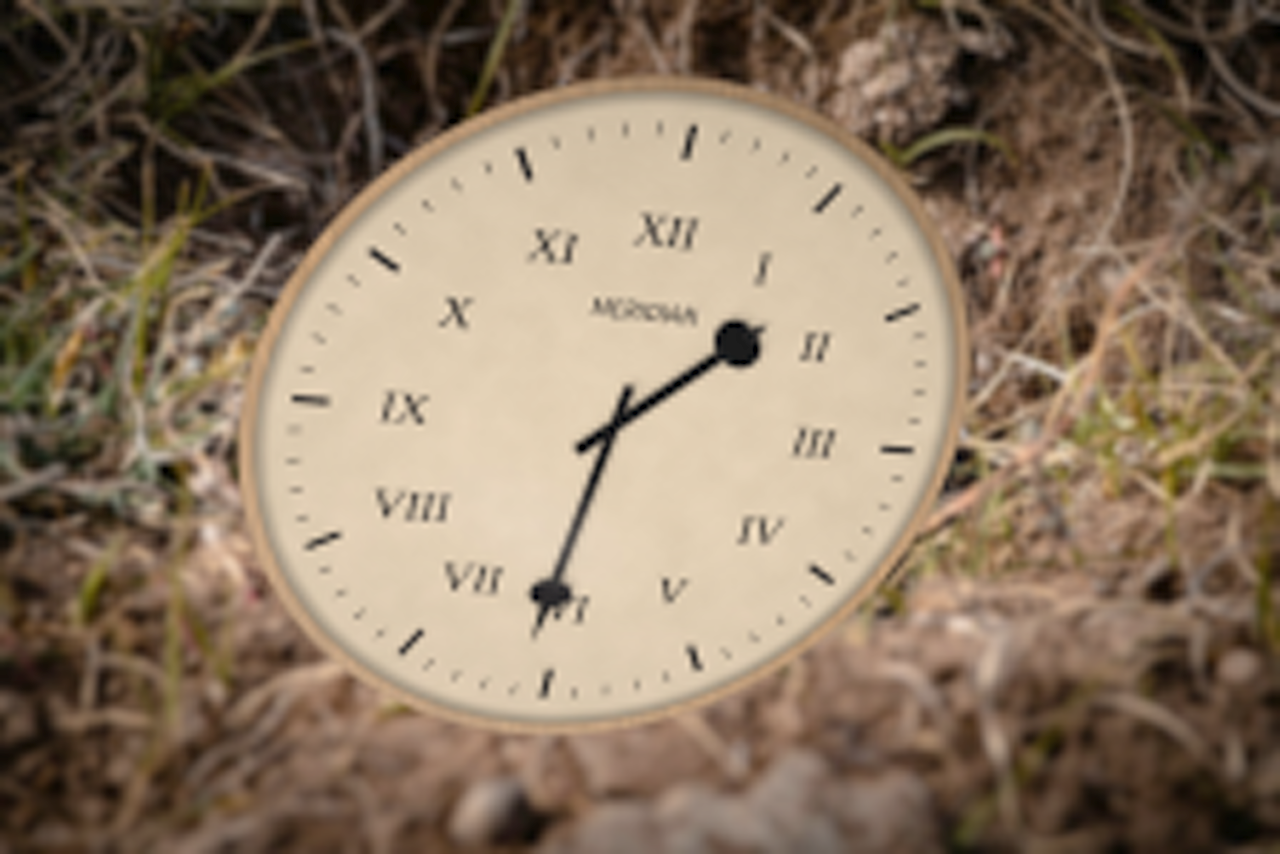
1:31
